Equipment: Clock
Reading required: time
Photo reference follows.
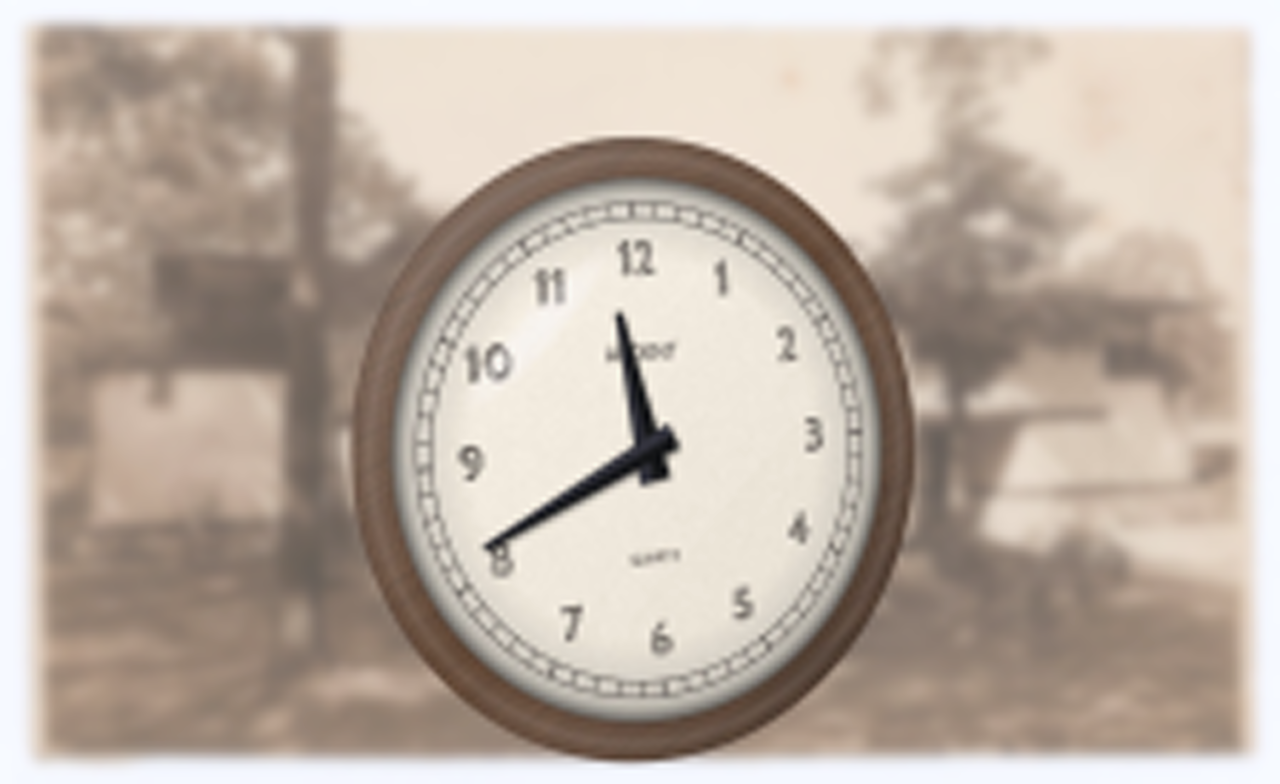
11:41
